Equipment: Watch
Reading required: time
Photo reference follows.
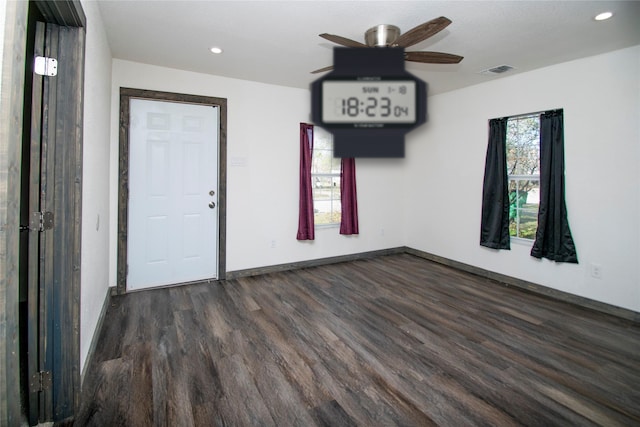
18:23
